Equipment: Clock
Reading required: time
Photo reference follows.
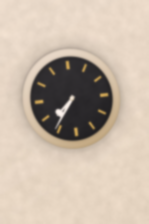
7:36
